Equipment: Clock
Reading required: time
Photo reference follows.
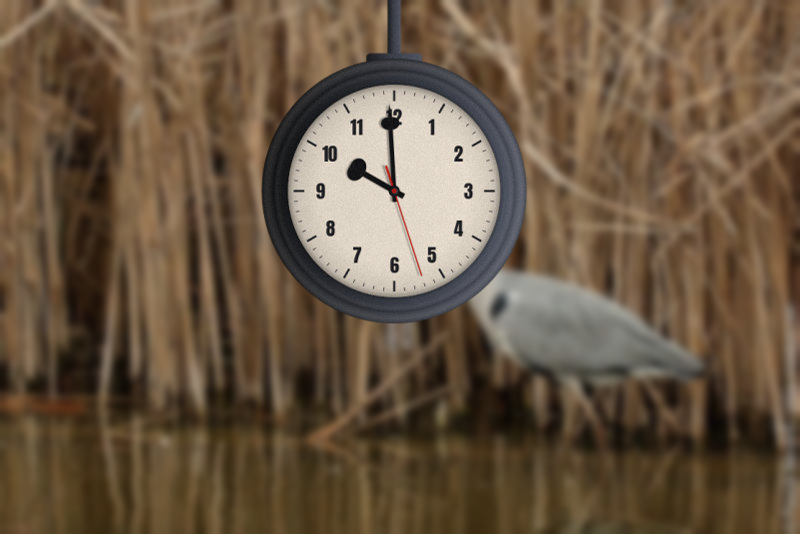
9:59:27
